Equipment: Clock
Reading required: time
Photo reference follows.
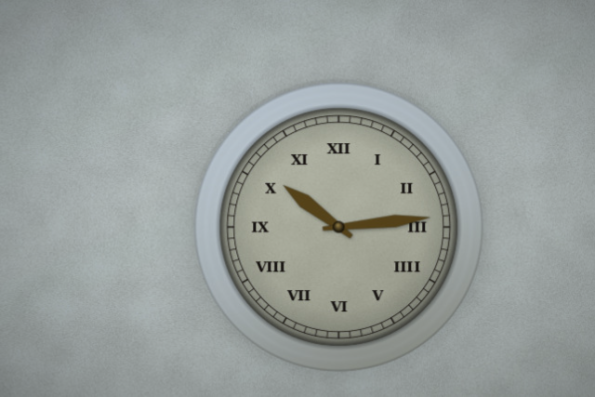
10:14
